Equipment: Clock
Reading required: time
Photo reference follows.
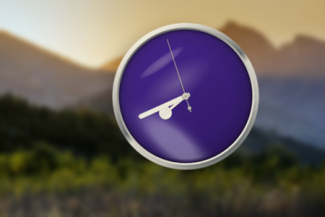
7:40:57
